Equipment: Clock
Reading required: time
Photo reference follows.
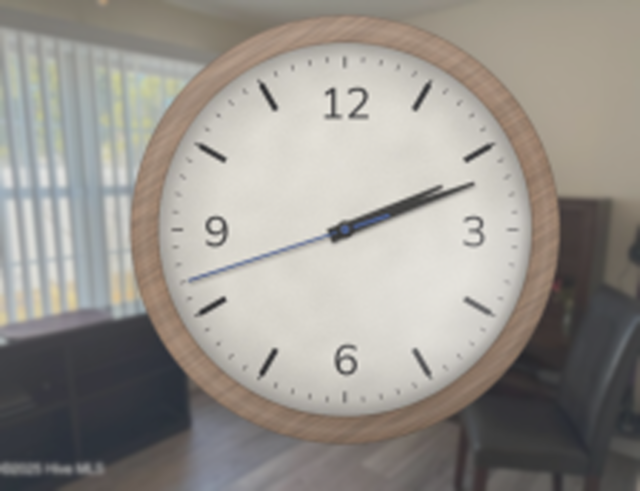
2:11:42
